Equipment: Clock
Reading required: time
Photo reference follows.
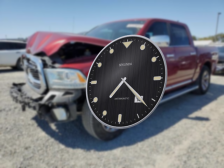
7:22
